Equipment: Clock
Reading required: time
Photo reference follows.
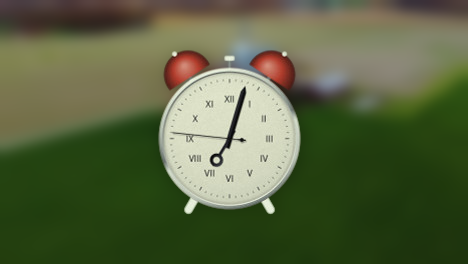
7:02:46
